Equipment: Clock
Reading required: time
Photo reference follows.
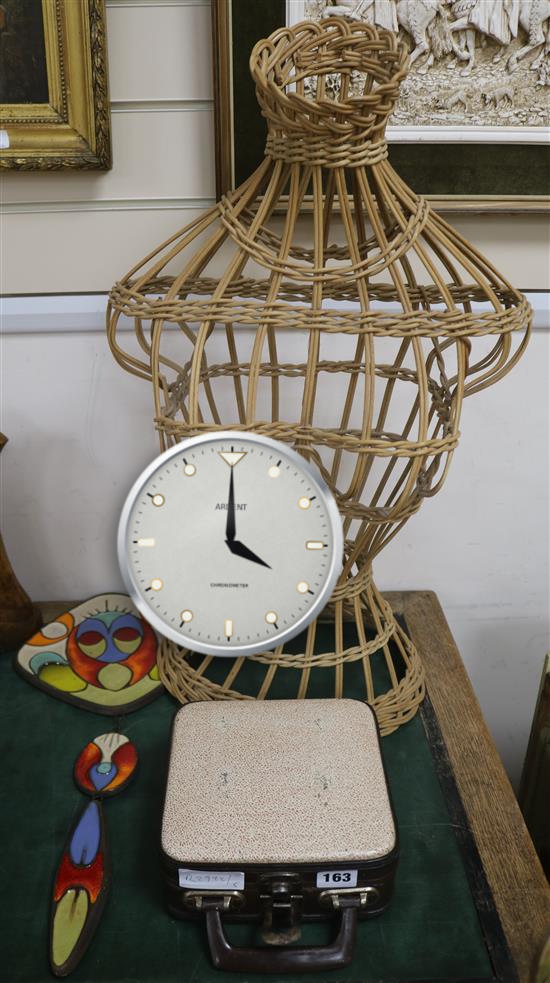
4:00
